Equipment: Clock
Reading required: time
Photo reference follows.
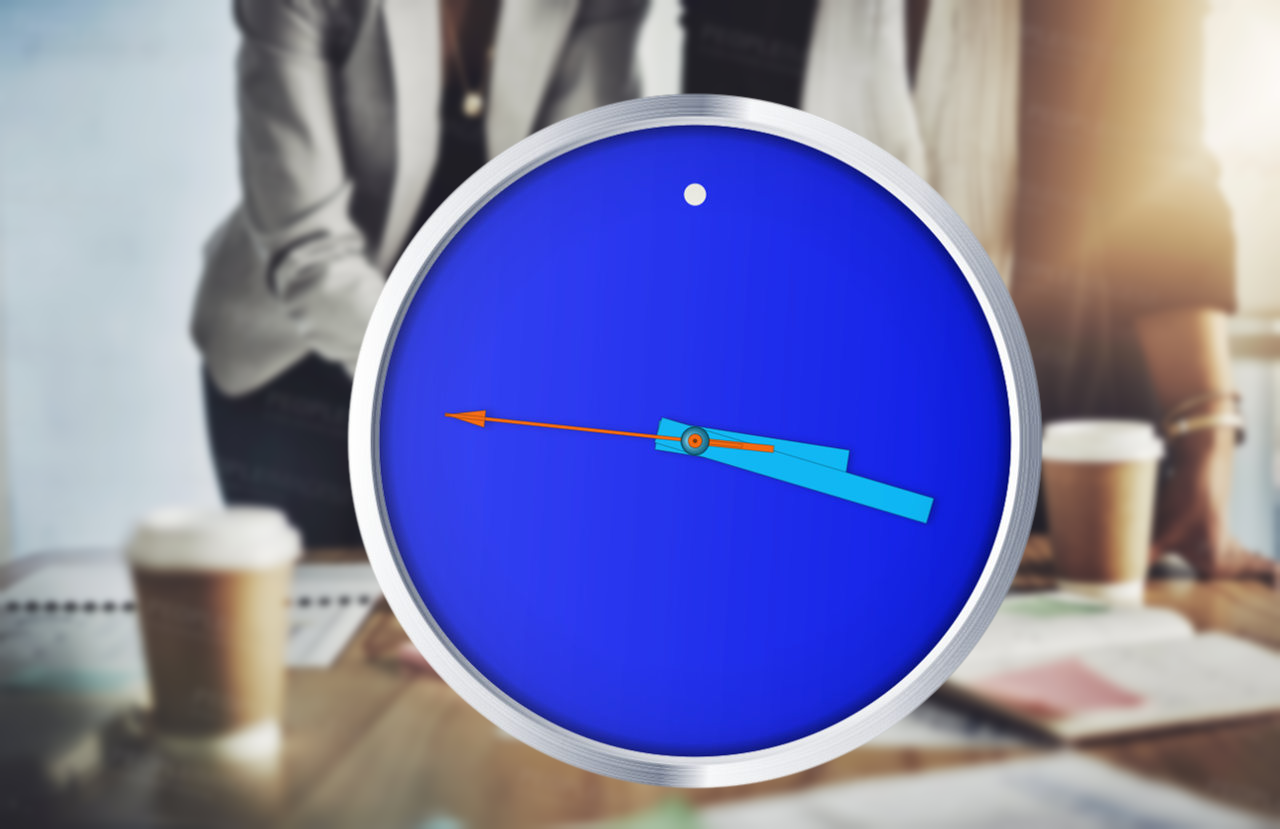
3:17:46
